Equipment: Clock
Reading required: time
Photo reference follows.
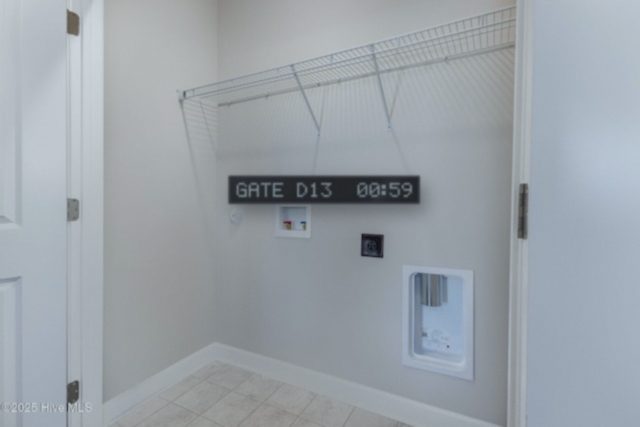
0:59
